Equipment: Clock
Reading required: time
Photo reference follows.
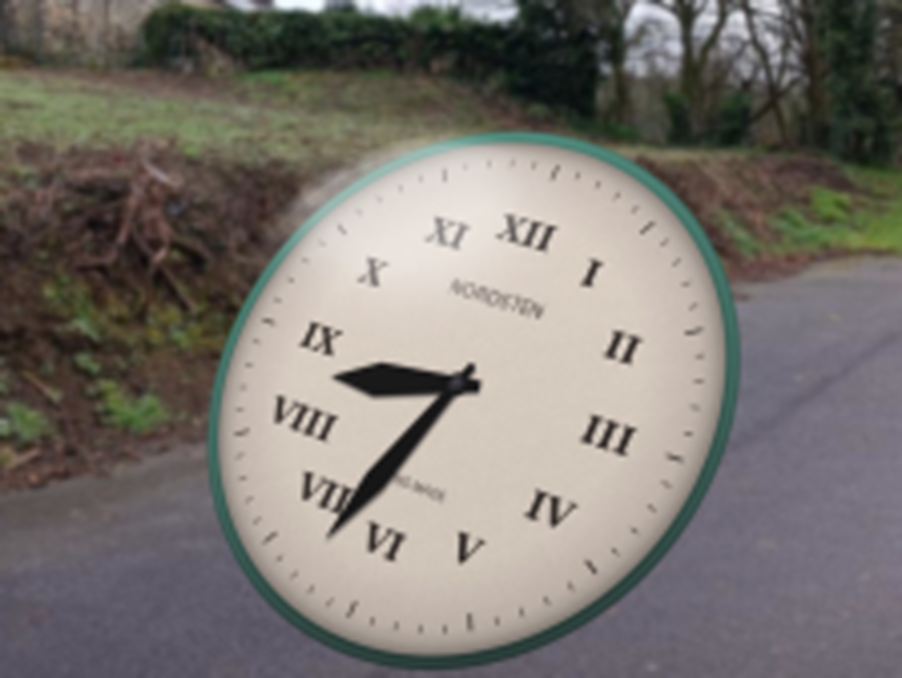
8:33
